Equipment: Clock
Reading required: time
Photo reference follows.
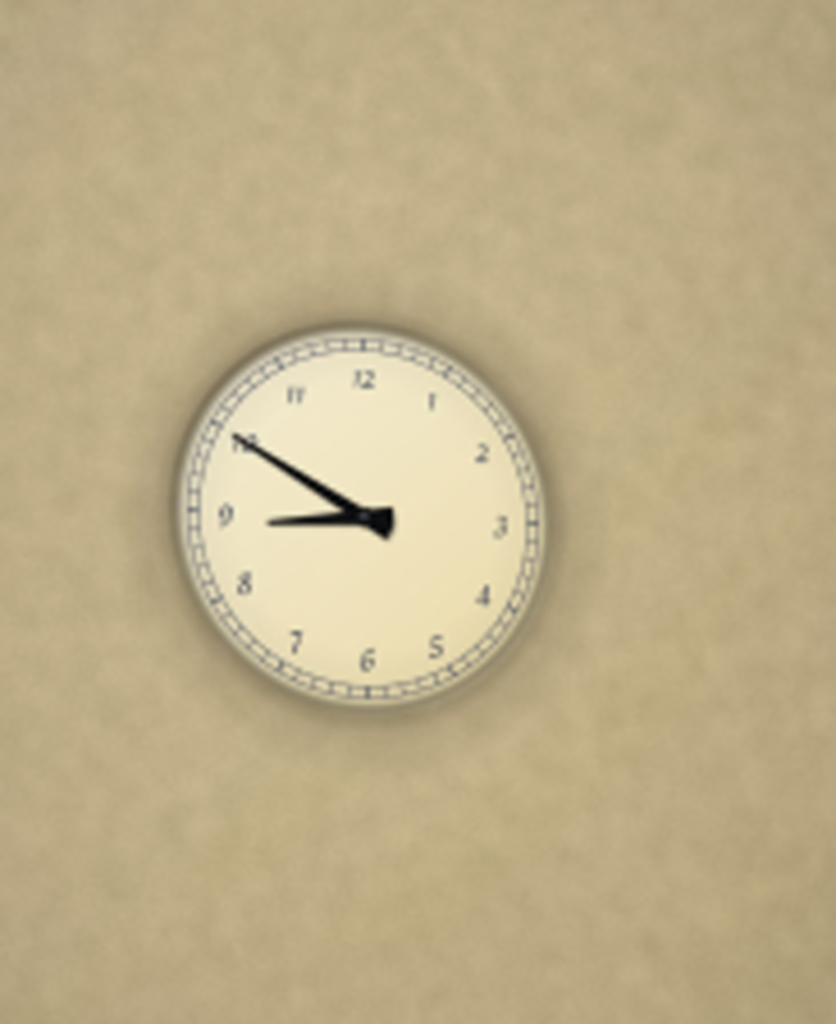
8:50
